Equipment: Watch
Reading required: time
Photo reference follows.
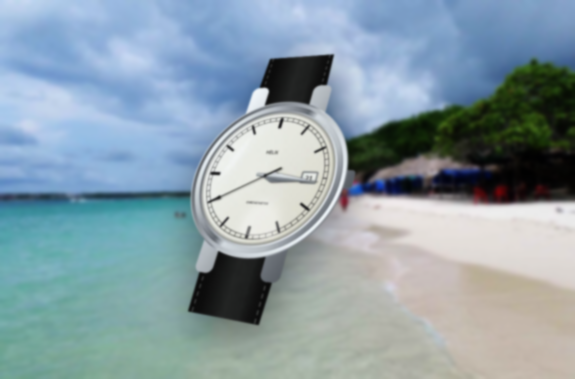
3:15:40
